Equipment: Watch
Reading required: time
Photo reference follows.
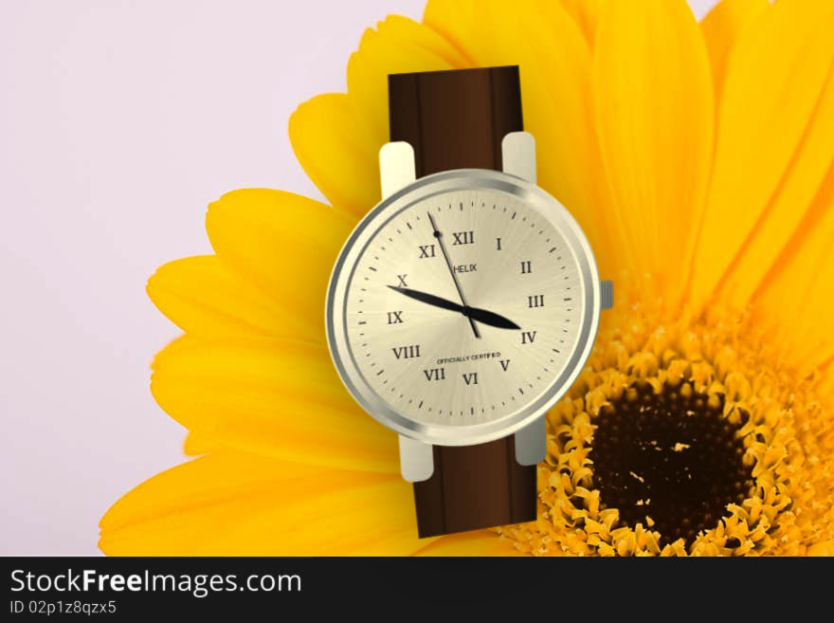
3:48:57
